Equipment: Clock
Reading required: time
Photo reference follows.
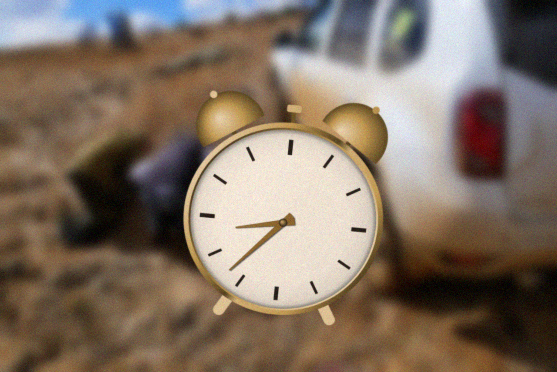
8:37
